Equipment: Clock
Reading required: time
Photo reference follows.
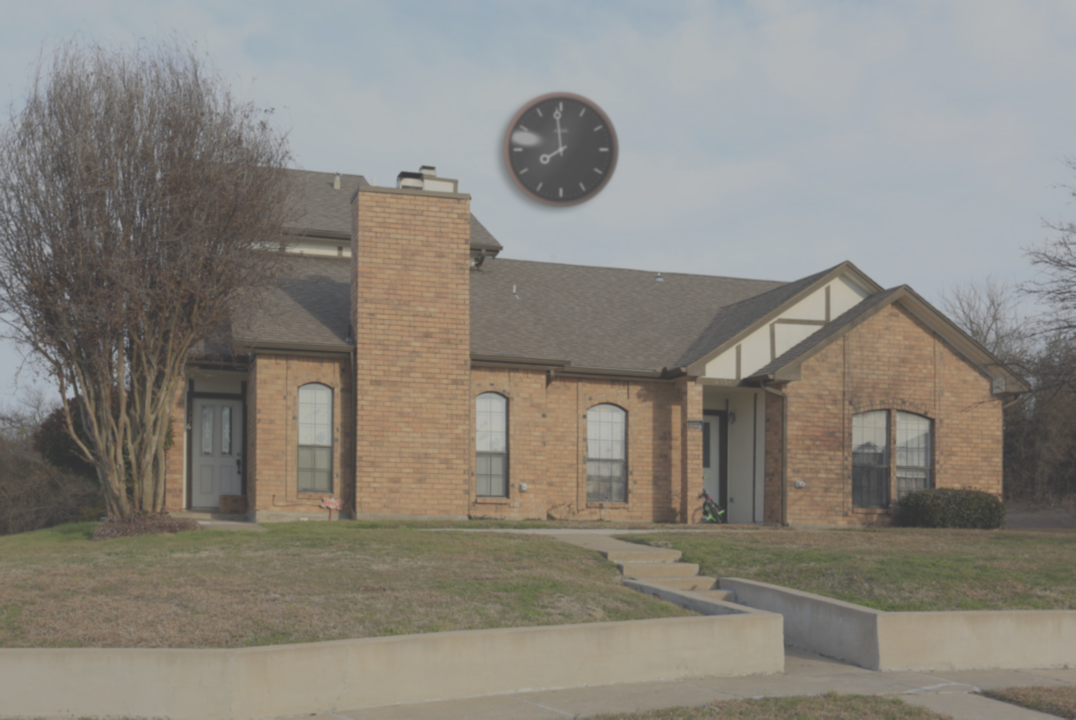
7:59
